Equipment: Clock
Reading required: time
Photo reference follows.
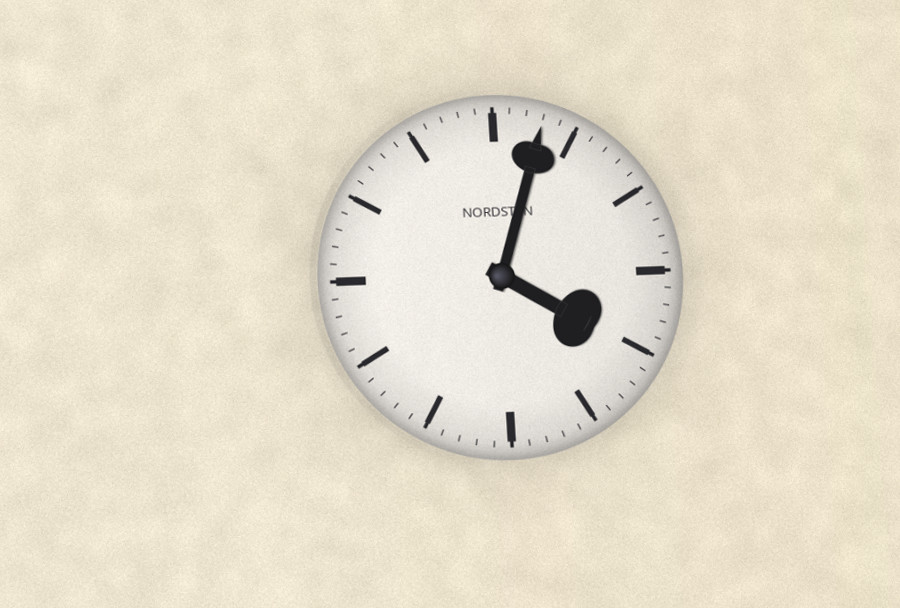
4:03
